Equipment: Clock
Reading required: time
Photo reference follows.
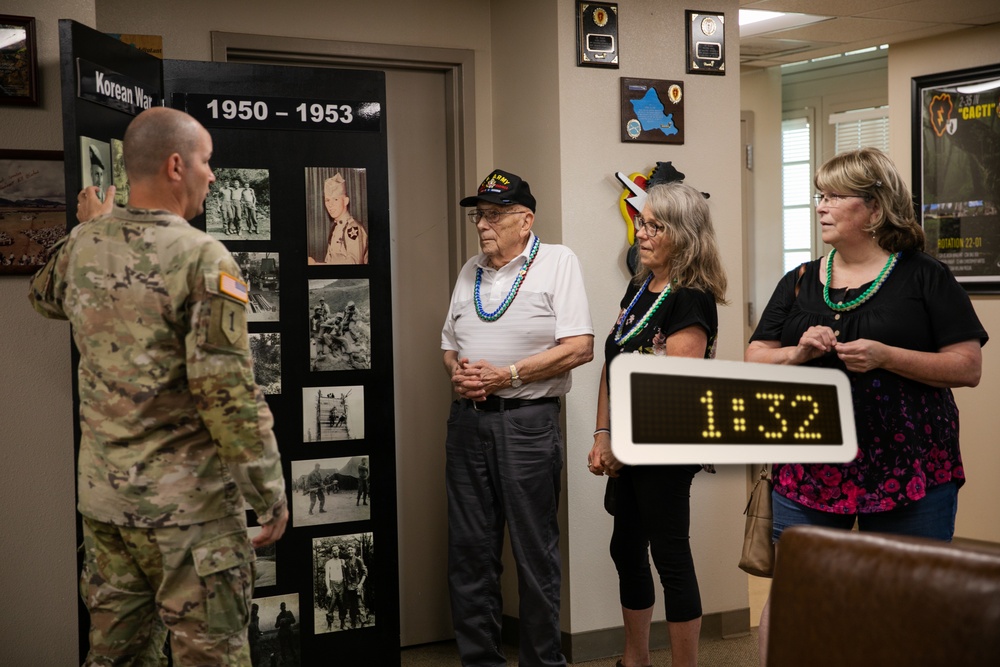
1:32
